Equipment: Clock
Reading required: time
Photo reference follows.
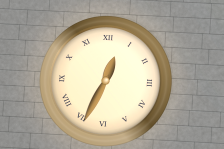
12:34
